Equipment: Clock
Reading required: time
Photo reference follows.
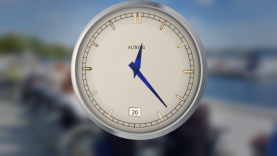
12:23
